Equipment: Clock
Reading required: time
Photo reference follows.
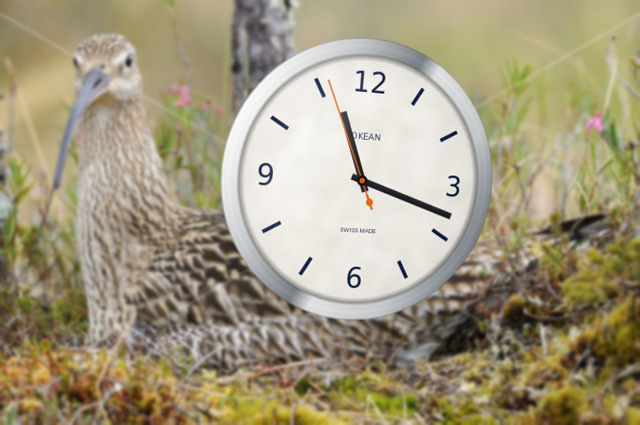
11:17:56
